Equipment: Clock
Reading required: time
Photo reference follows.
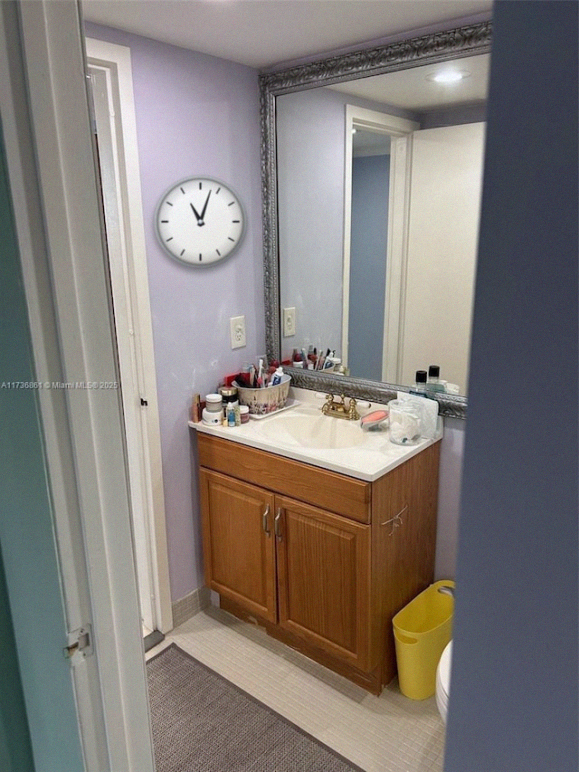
11:03
